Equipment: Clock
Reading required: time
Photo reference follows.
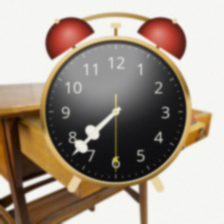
7:37:30
